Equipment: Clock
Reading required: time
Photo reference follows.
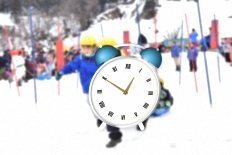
12:50
